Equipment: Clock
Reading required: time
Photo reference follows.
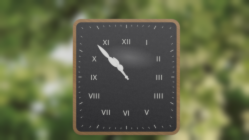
10:53
